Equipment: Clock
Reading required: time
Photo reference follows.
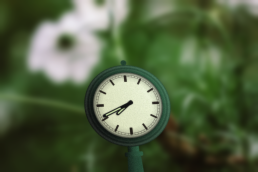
7:41
